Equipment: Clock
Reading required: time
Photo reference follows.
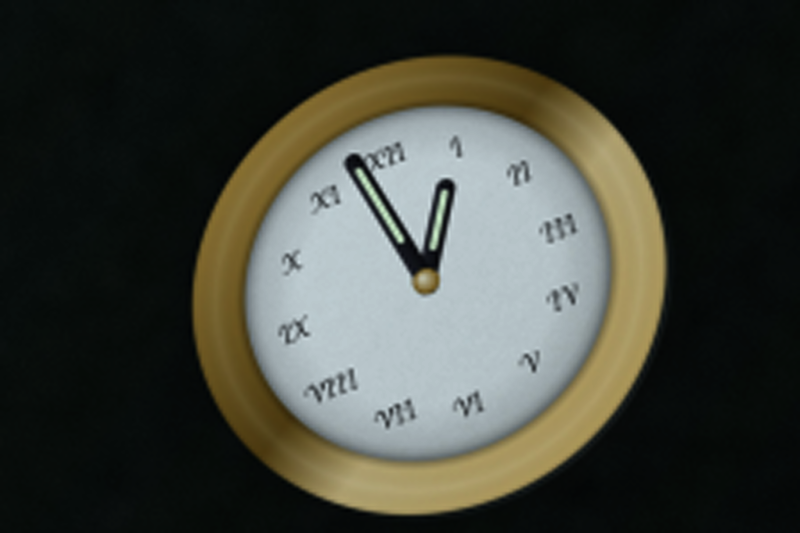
12:58
